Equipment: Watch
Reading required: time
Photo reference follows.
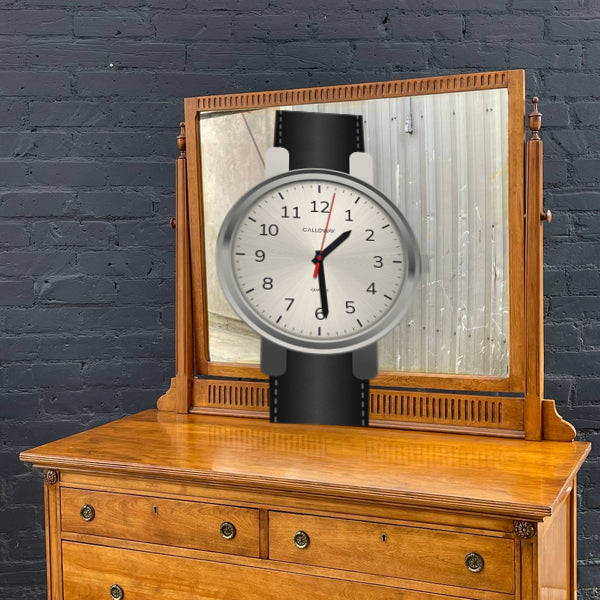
1:29:02
